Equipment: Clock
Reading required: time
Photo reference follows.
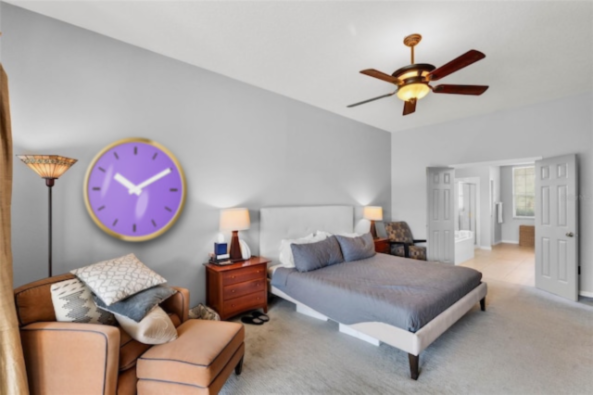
10:10
